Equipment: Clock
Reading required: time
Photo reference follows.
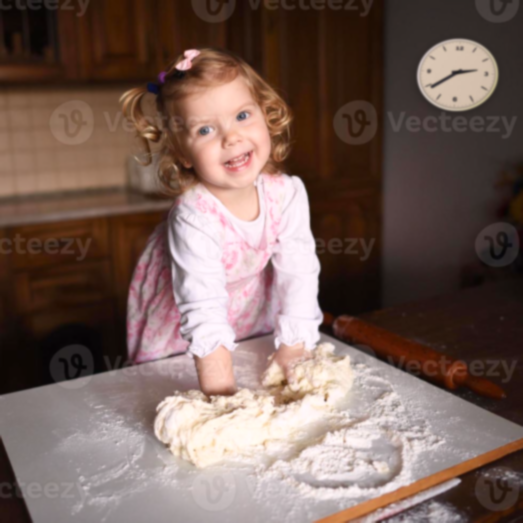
2:39
